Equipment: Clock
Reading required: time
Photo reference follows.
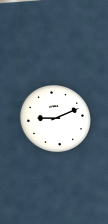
9:12
